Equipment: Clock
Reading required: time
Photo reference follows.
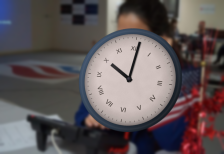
10:01
